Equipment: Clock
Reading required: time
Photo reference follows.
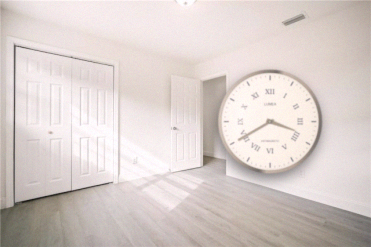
3:40
